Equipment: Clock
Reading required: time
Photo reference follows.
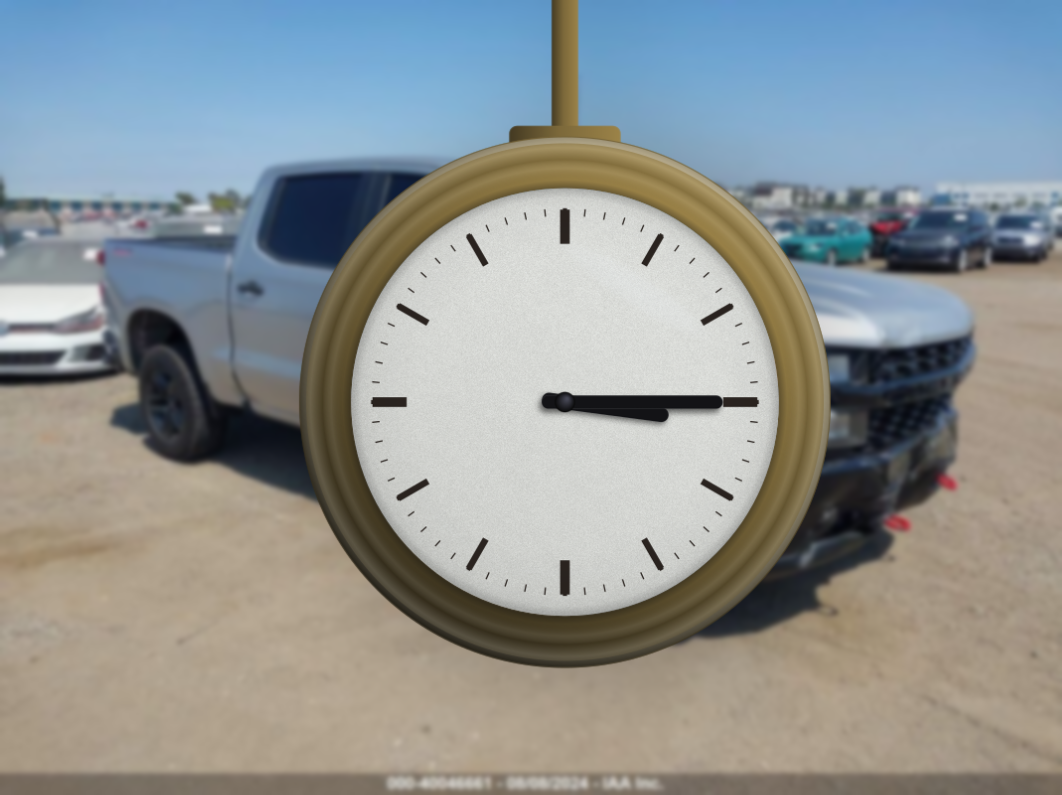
3:15
